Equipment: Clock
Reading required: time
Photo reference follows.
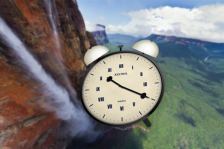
10:20
